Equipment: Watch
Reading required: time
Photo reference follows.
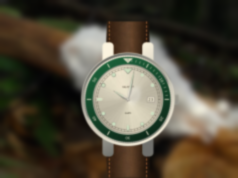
10:02
